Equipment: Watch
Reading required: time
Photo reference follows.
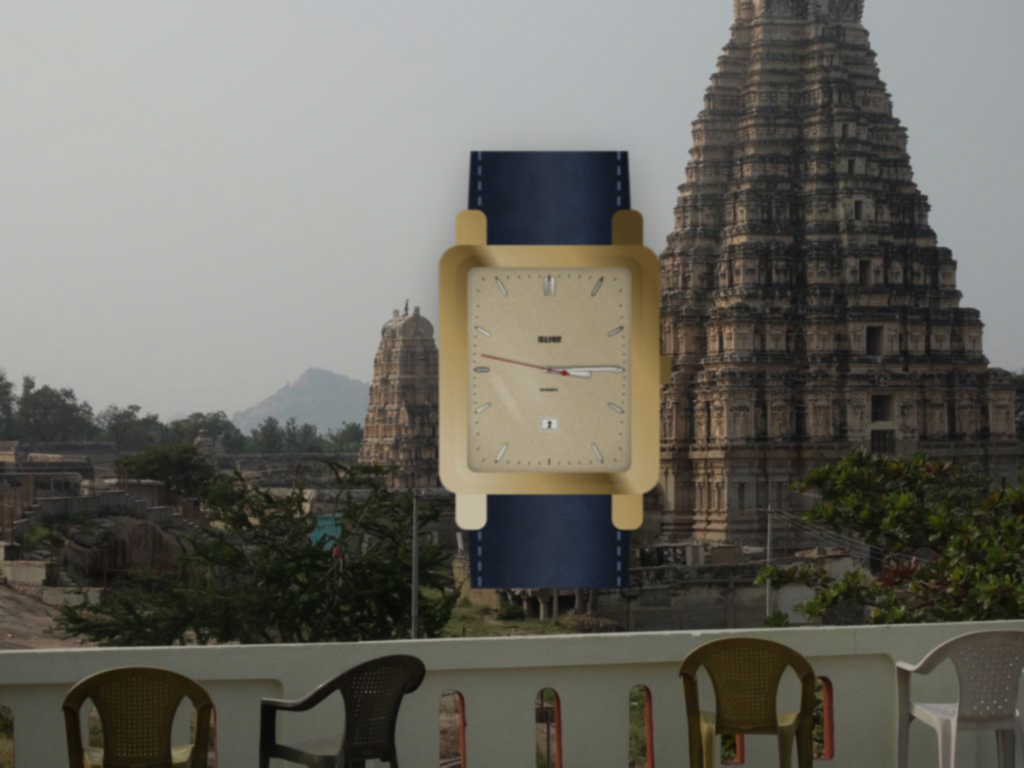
3:14:47
